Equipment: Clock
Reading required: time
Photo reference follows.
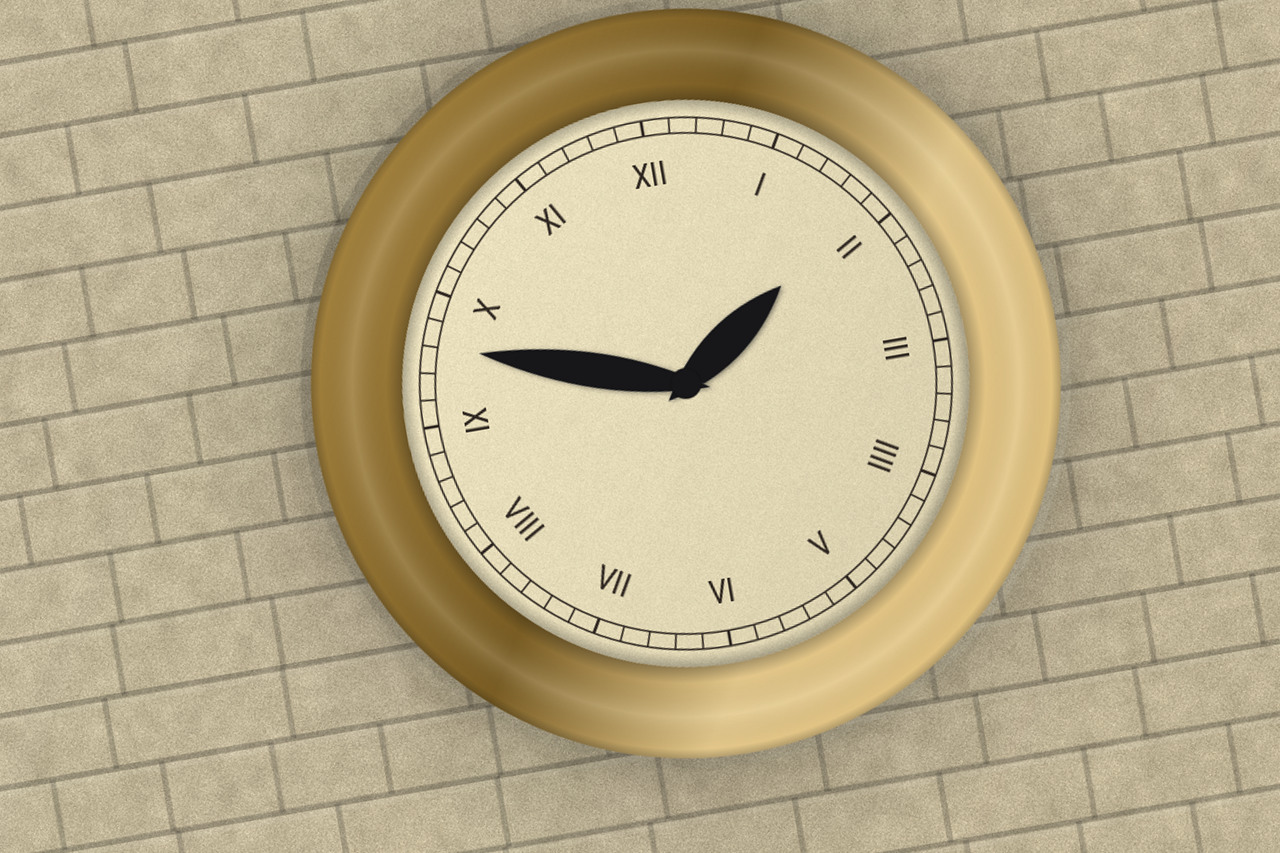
1:48
